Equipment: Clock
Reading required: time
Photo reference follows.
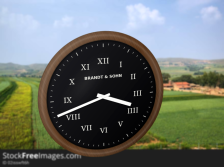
3:42
